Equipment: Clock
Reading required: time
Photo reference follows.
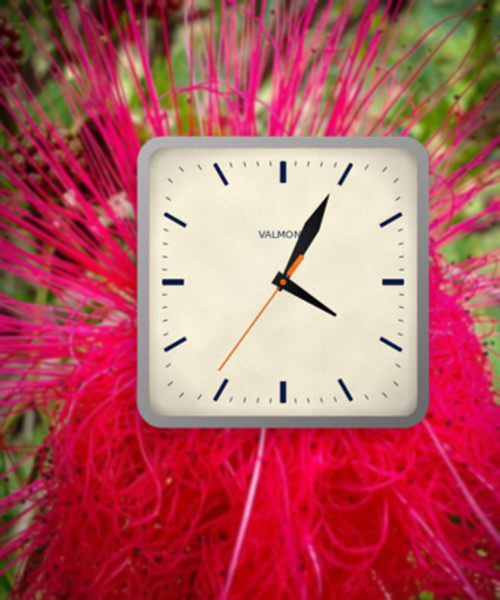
4:04:36
